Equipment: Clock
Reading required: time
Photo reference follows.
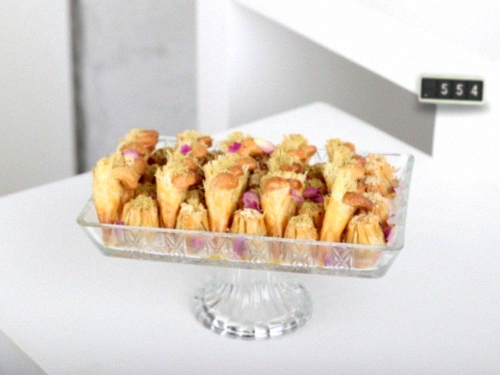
5:54
